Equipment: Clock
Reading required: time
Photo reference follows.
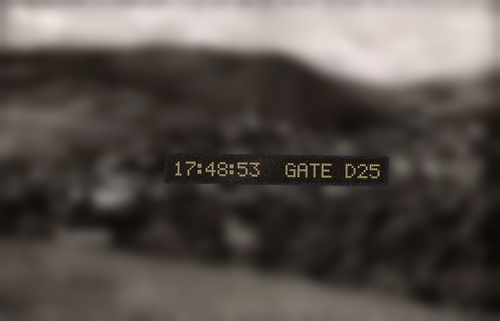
17:48:53
